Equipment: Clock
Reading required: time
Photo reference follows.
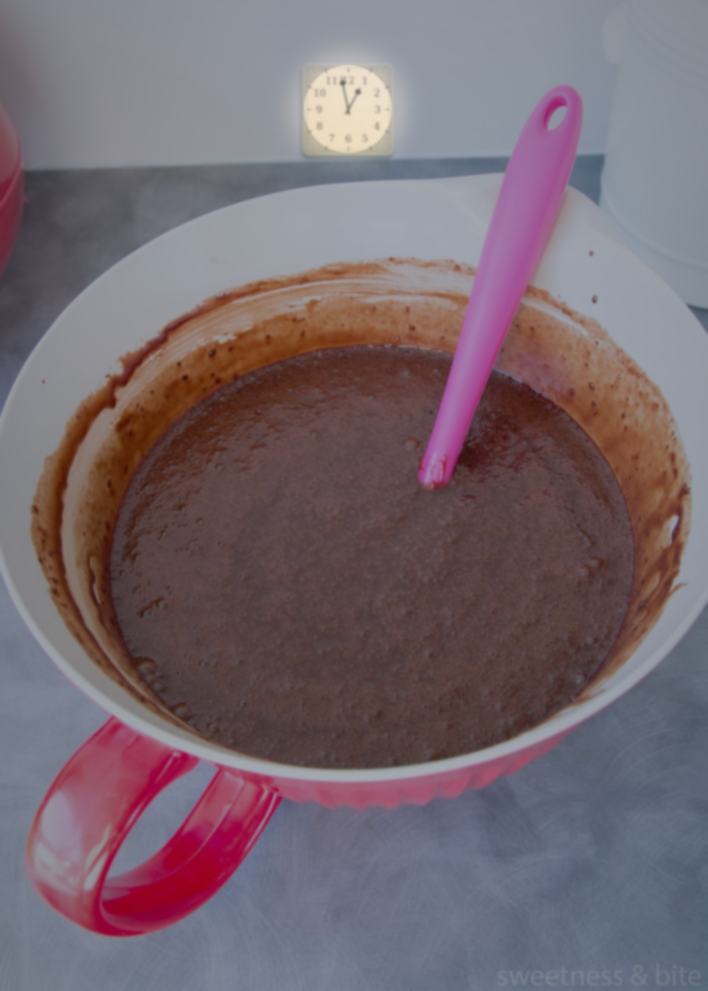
12:58
